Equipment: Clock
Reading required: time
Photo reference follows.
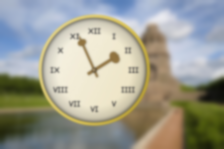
1:56
